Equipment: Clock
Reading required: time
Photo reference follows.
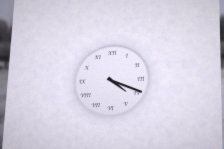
4:19
